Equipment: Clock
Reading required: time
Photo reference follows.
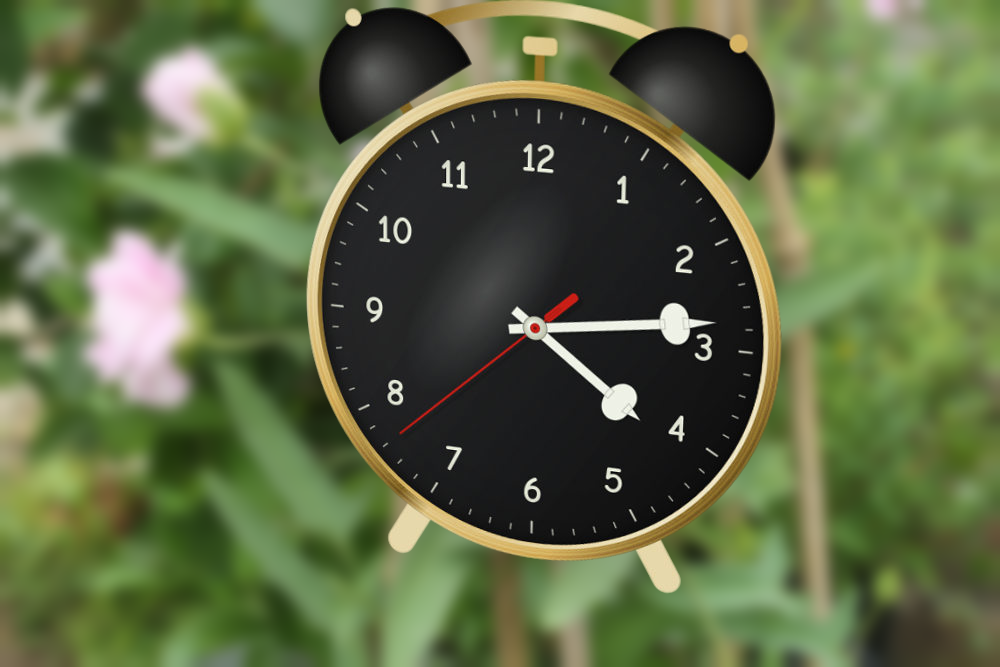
4:13:38
